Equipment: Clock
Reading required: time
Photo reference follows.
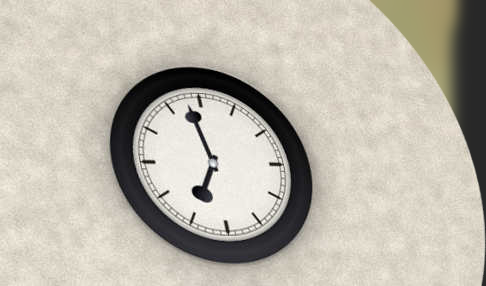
6:58
